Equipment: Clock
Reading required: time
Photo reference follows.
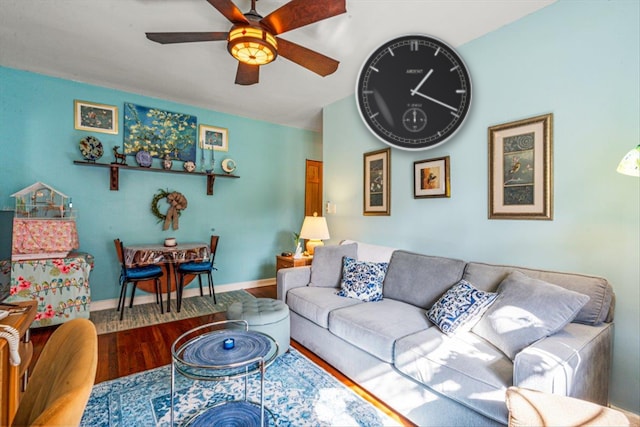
1:19
